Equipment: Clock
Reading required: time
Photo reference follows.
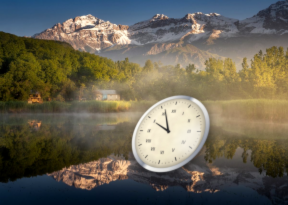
9:56
